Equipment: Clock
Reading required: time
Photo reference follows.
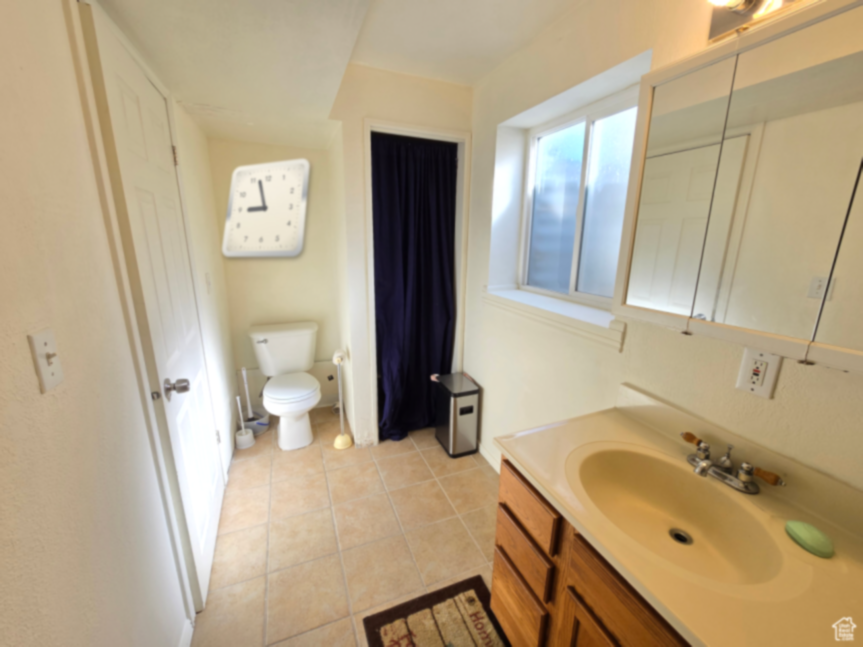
8:57
